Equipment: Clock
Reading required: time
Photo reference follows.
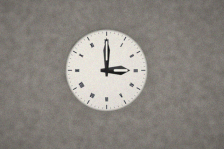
3:00
